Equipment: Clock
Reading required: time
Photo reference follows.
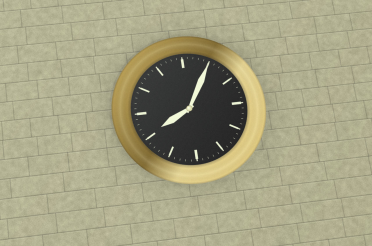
8:05
